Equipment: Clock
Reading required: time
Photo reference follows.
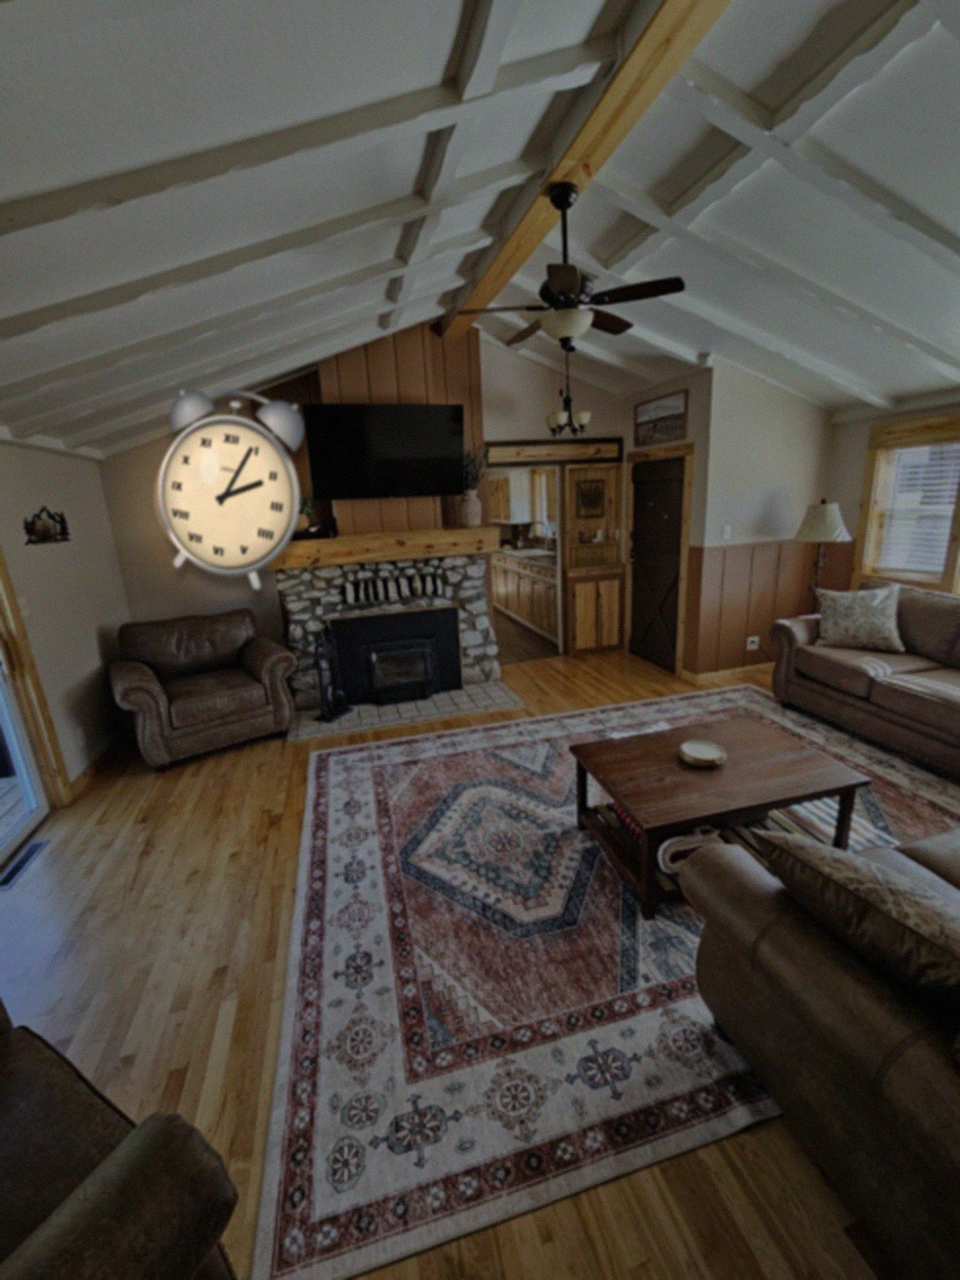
2:04
